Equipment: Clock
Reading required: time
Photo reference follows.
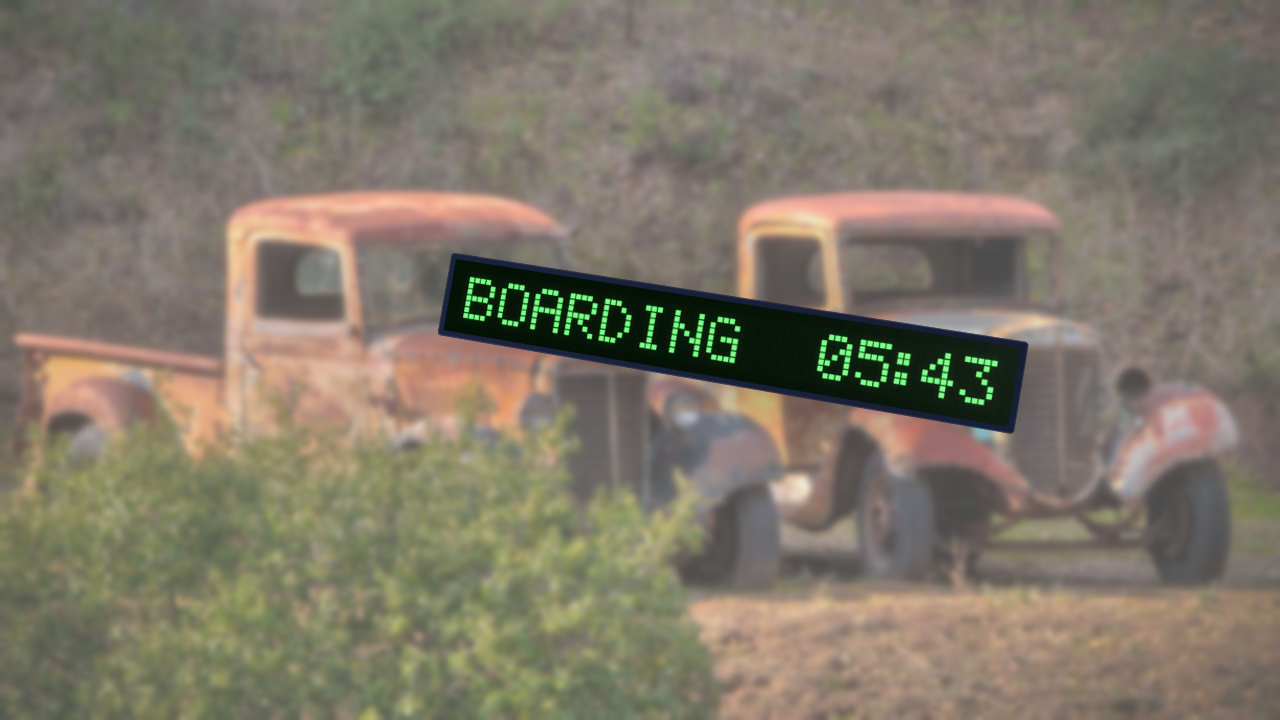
5:43
